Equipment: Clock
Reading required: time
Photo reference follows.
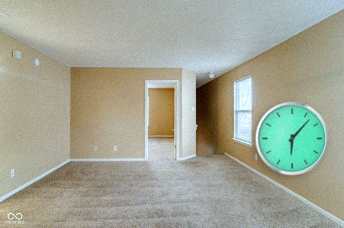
6:07
